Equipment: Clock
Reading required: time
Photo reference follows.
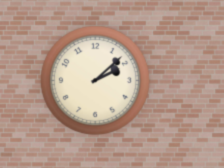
2:08
